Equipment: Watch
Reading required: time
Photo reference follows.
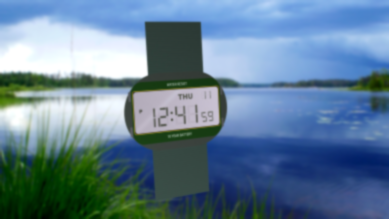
12:41
